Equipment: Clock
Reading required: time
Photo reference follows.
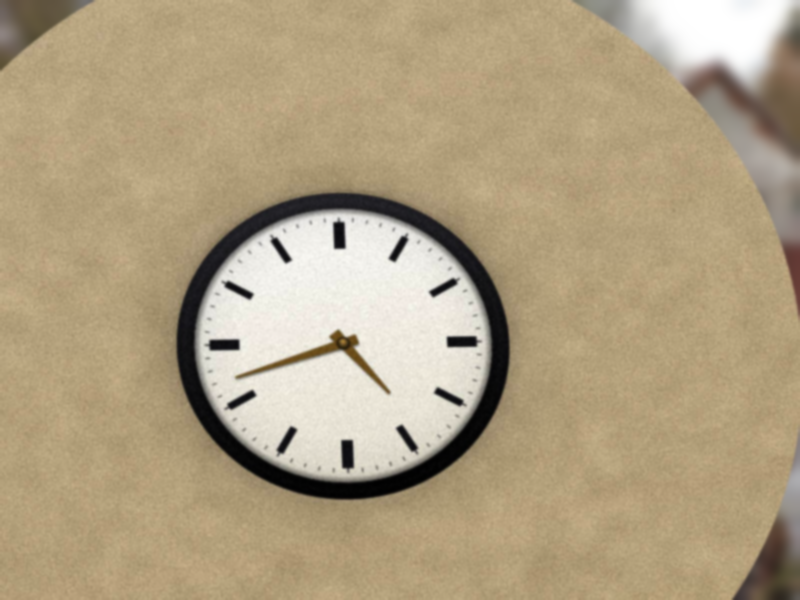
4:42
